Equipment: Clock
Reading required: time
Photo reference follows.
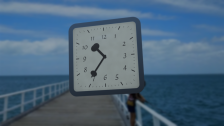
10:36
